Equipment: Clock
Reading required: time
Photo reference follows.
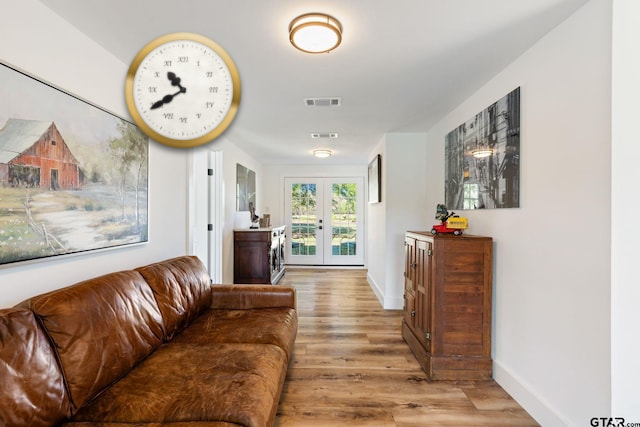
10:40
